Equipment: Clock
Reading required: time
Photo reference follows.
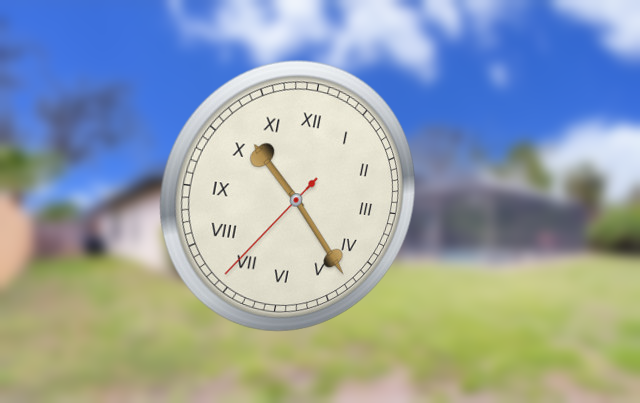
10:22:36
